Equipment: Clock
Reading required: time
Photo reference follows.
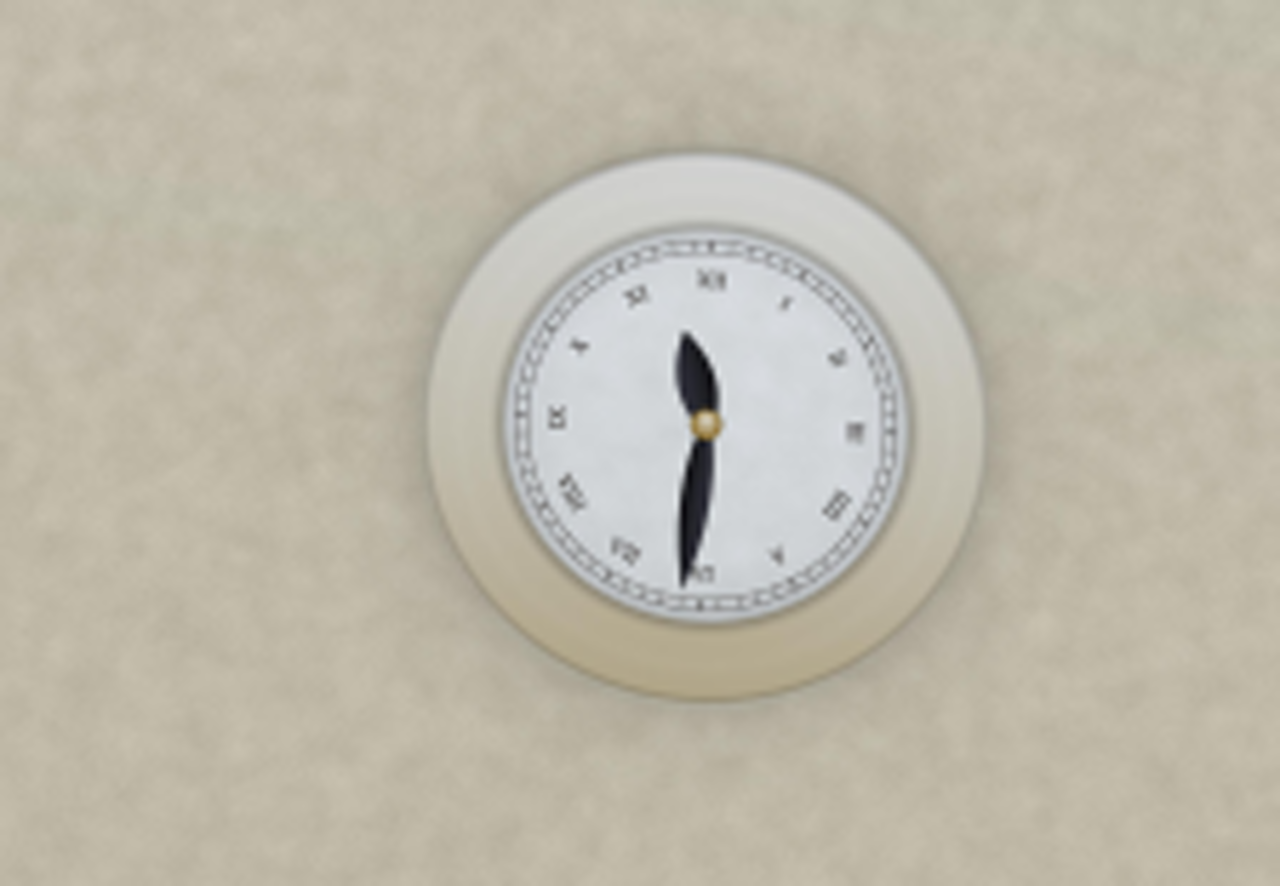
11:31
